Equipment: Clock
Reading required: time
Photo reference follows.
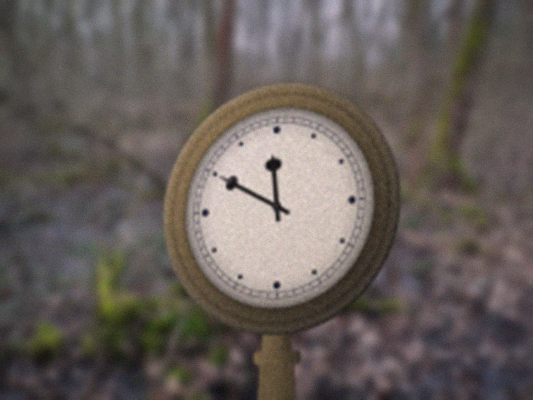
11:50
